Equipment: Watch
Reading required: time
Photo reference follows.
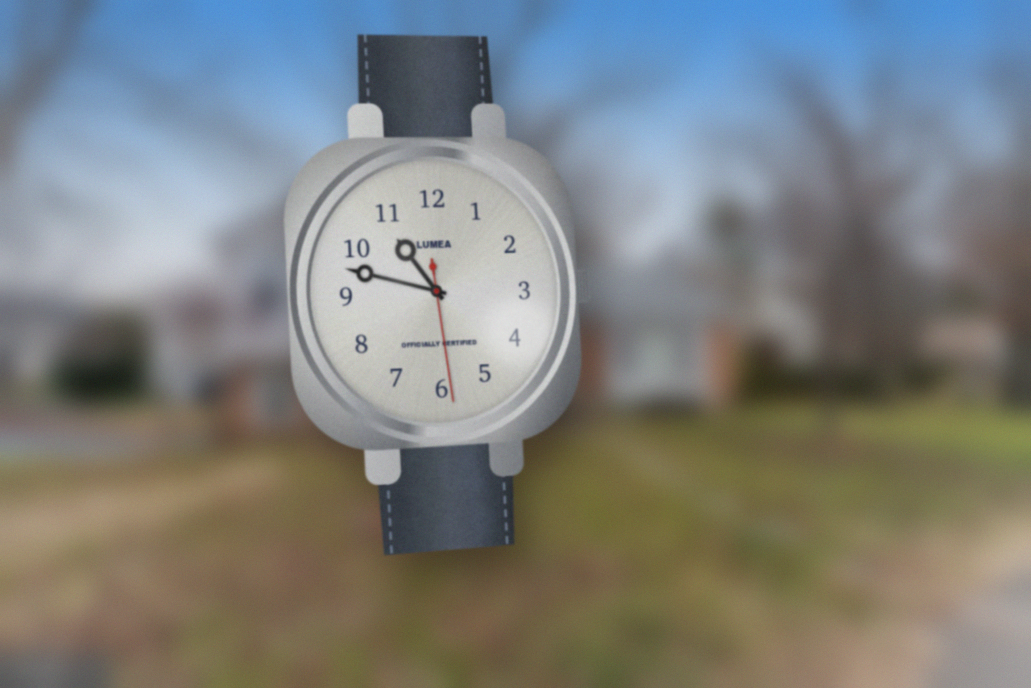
10:47:29
